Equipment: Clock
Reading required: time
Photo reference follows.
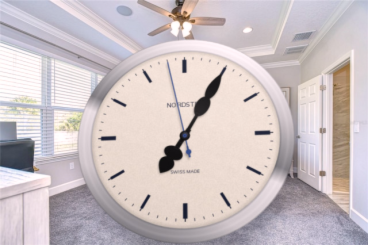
7:04:58
